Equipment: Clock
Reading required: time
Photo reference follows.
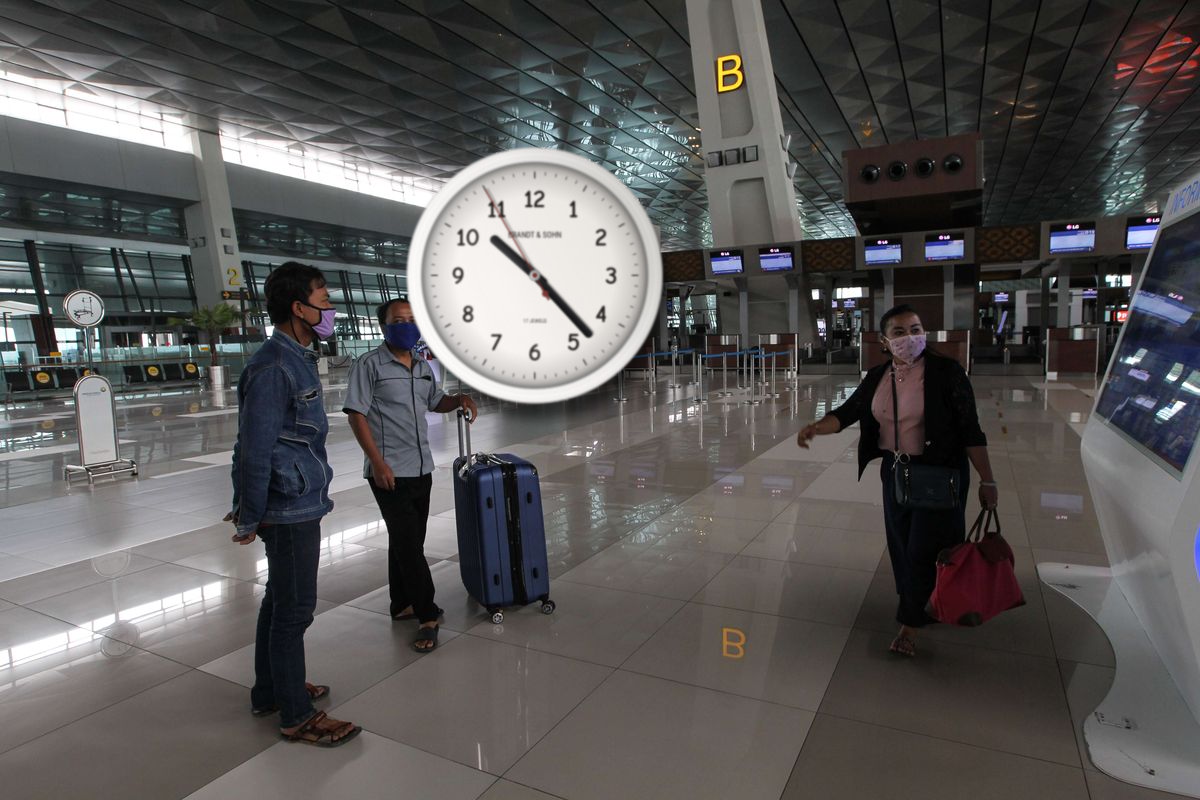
10:22:55
